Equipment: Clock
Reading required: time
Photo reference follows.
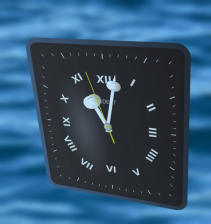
11:01:57
